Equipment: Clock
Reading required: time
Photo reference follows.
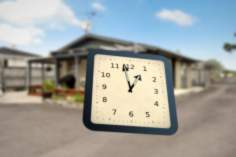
12:58
